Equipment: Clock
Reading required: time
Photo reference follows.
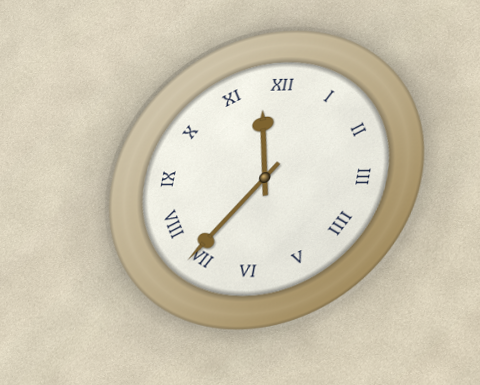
11:36
